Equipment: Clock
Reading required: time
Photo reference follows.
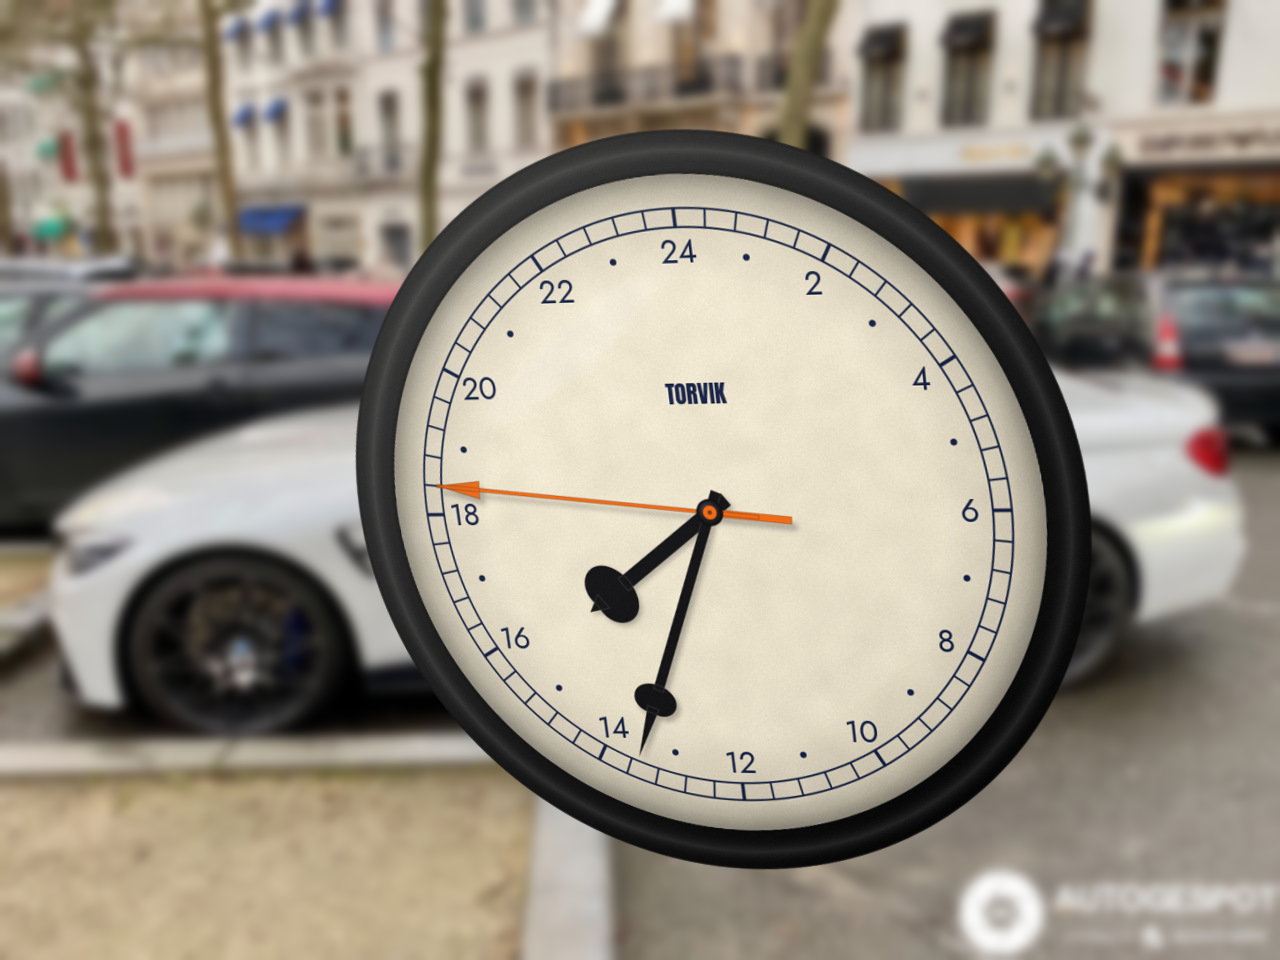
15:33:46
